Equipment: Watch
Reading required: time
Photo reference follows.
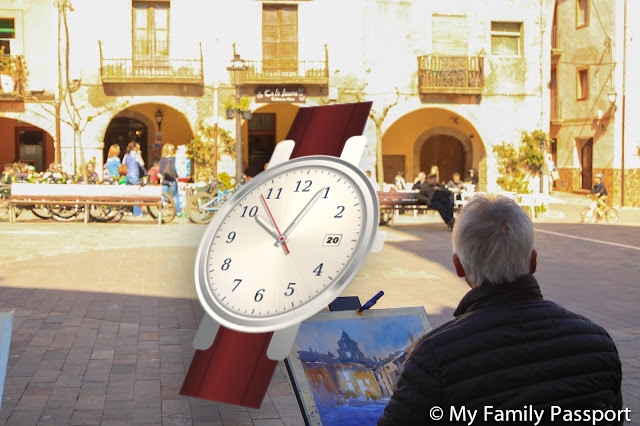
10:03:53
